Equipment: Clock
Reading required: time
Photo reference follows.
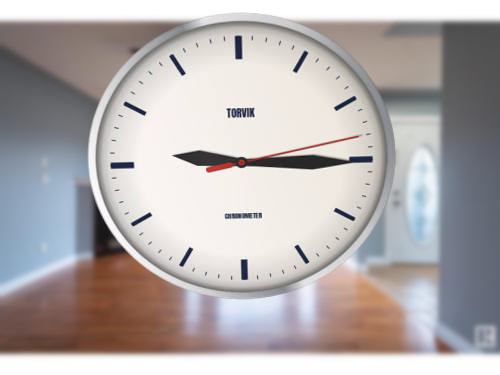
9:15:13
